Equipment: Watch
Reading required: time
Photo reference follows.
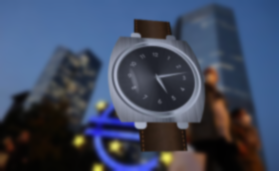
5:13
